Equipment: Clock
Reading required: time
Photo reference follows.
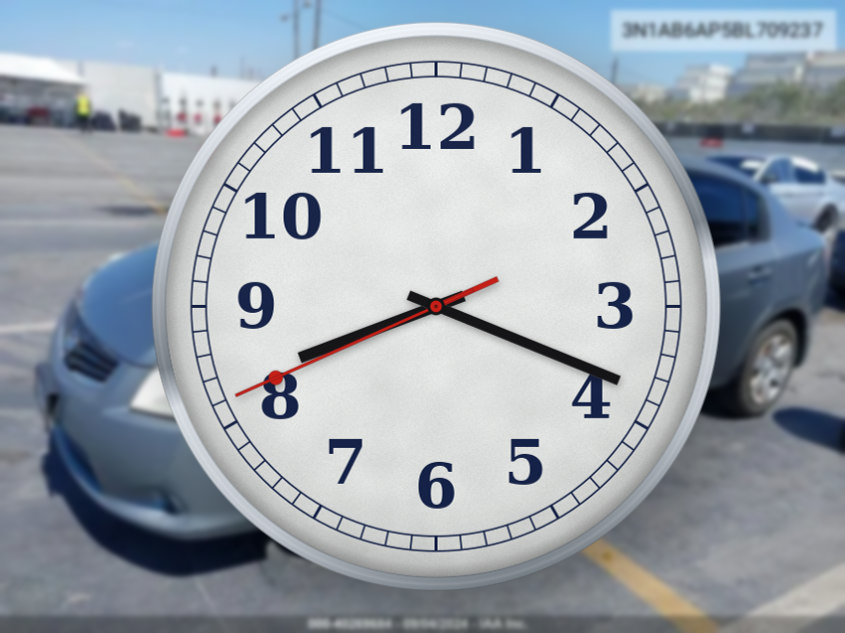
8:18:41
